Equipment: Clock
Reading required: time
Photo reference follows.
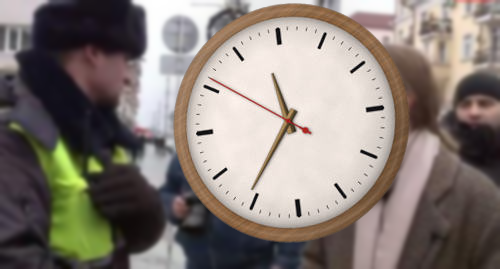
11:35:51
